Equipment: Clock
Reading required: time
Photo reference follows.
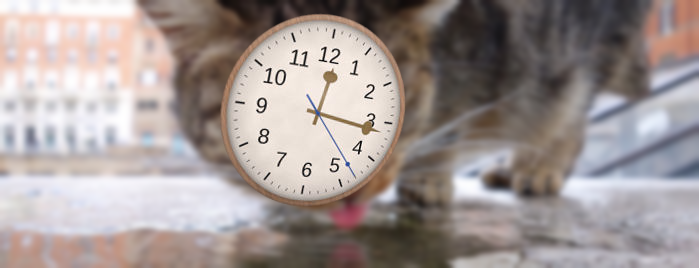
12:16:23
